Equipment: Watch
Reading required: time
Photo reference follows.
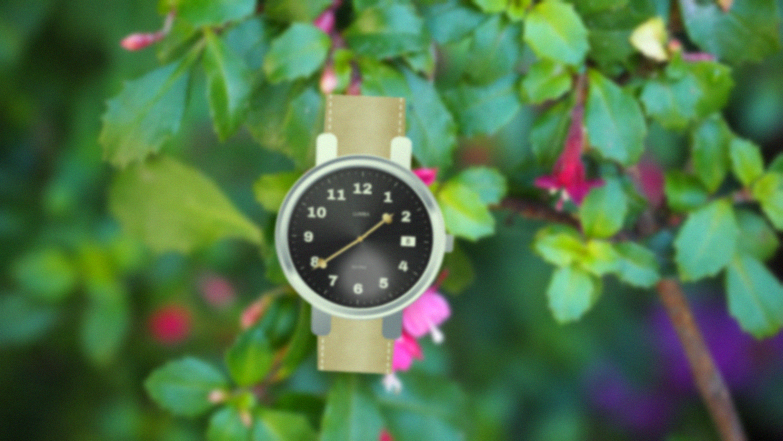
1:39
